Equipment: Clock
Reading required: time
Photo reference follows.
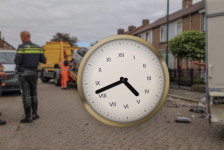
4:42
